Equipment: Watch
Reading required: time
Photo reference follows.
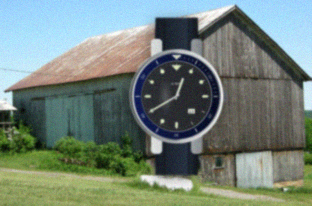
12:40
